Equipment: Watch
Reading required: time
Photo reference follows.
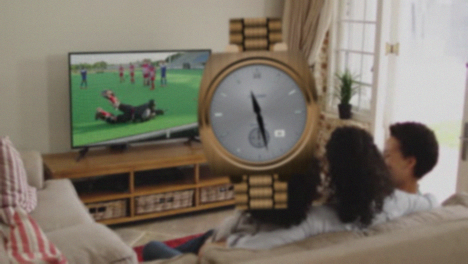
11:28
